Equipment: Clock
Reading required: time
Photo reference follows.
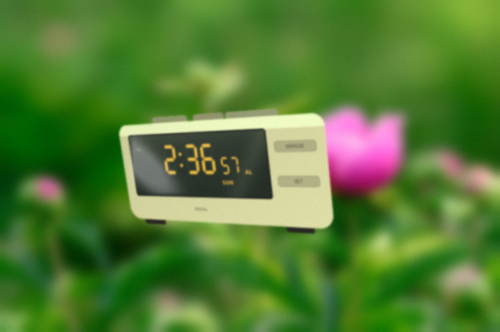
2:36:57
